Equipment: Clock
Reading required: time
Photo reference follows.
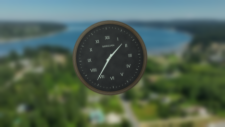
1:36
